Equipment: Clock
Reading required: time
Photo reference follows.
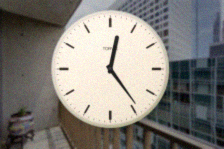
12:24
